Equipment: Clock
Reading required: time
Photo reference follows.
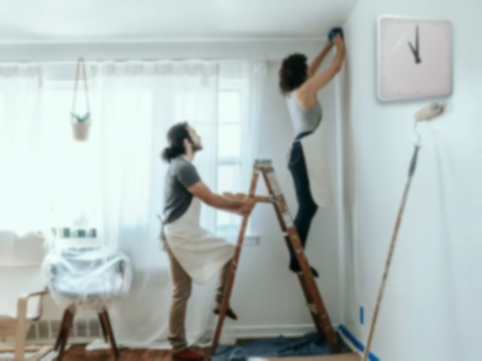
11:00
